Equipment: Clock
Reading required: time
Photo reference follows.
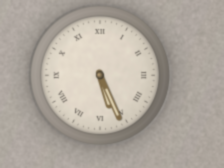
5:26
